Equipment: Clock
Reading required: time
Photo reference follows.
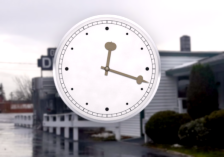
12:18
